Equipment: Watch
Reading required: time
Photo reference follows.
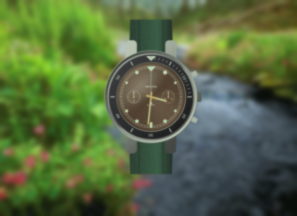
3:31
